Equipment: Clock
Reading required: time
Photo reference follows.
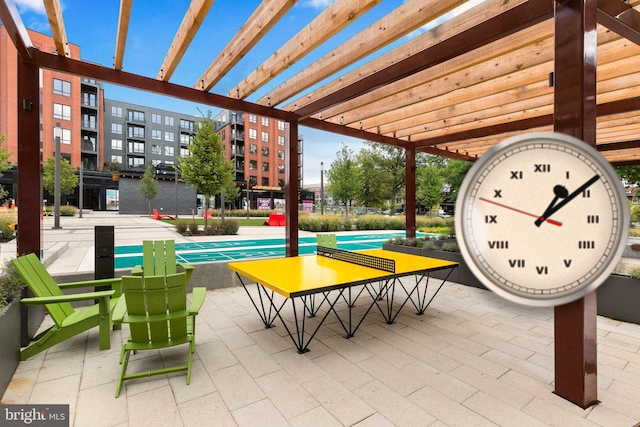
1:08:48
